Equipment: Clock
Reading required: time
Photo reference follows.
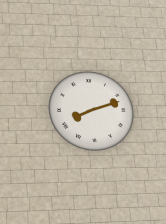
8:12
